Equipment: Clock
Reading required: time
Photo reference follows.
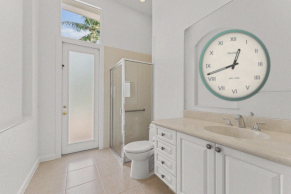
12:42
